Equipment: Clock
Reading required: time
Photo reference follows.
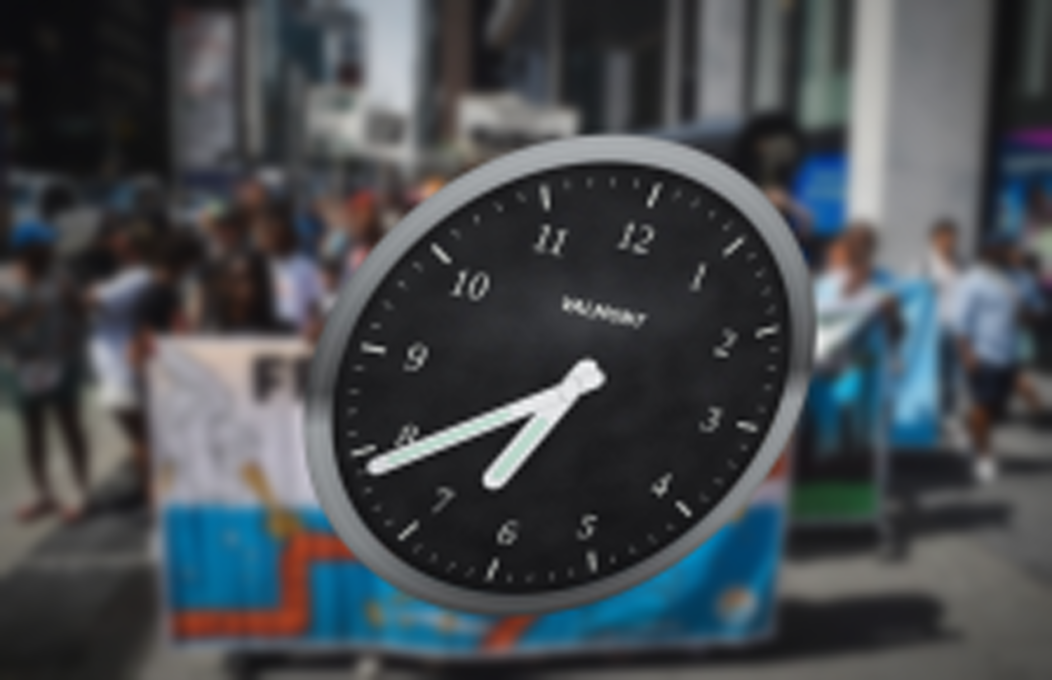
6:39
